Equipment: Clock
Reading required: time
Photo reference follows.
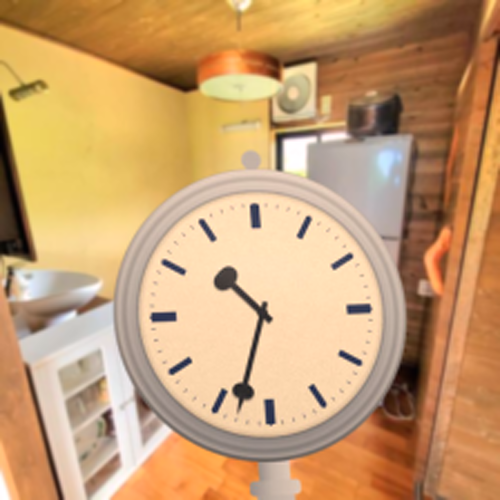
10:33
